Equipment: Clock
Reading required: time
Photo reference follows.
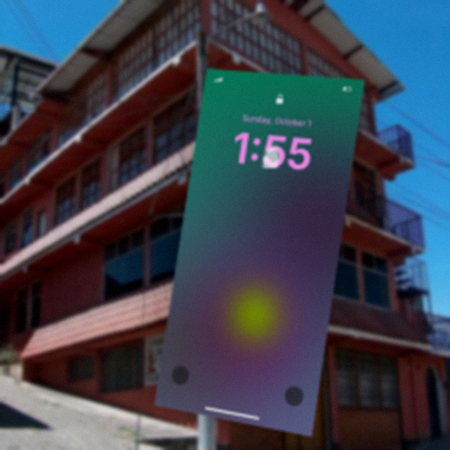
1:55
